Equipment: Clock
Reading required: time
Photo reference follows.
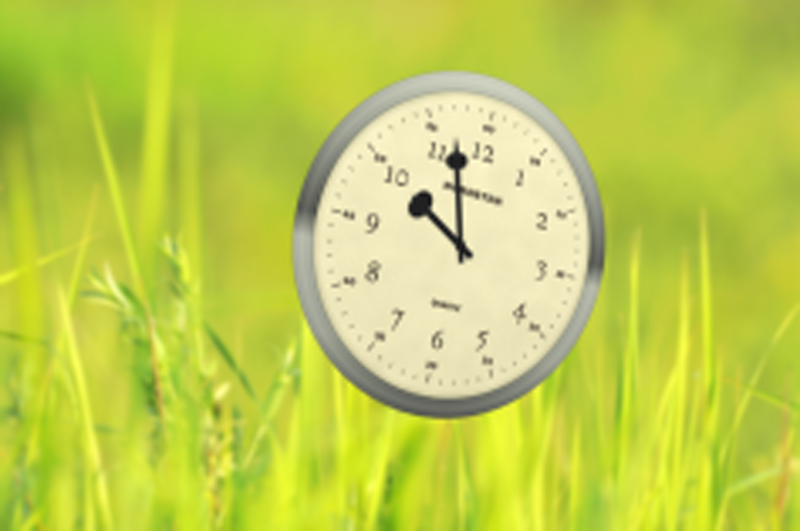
9:57
